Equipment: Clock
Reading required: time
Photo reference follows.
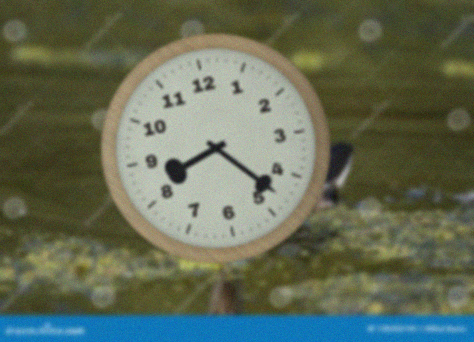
8:23
